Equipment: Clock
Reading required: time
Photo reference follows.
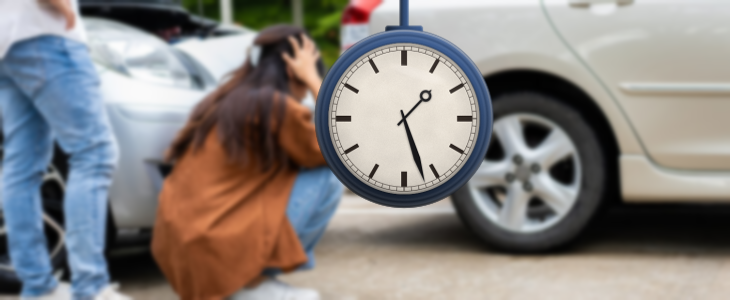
1:27
